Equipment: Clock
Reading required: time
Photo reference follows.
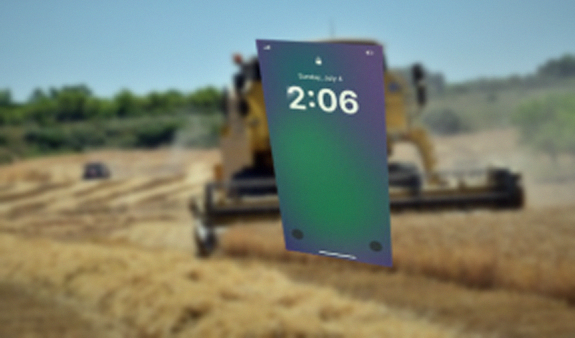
2:06
